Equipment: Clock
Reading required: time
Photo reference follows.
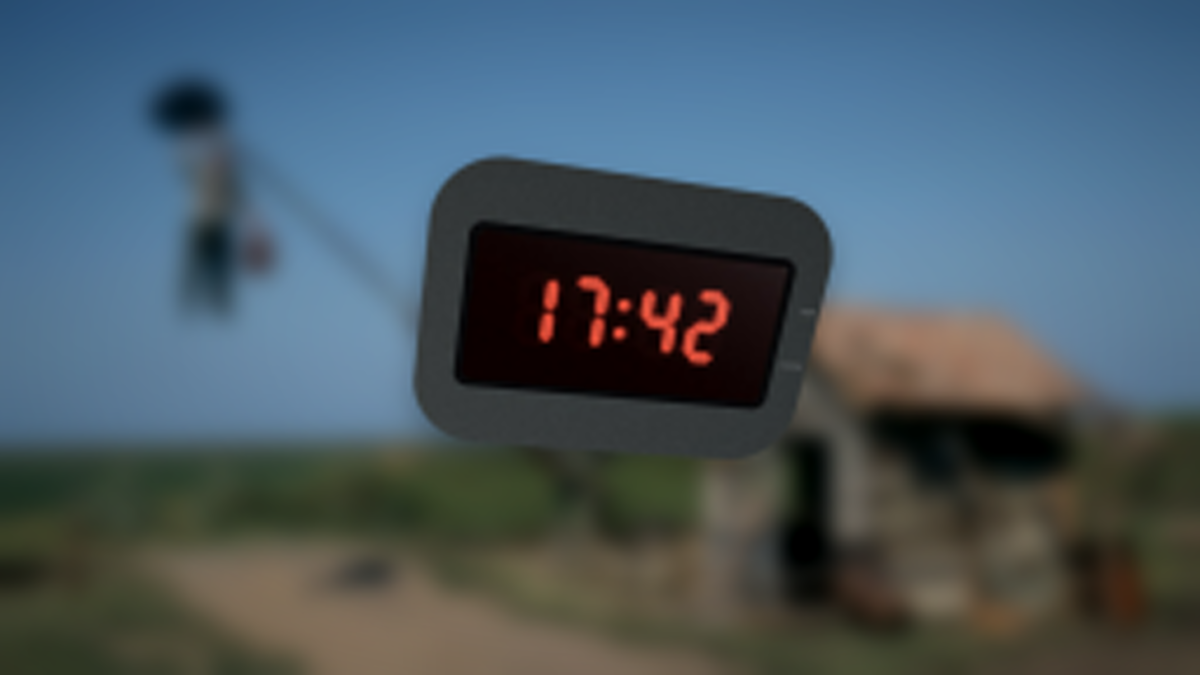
17:42
